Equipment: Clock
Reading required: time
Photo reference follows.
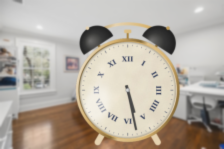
5:28
